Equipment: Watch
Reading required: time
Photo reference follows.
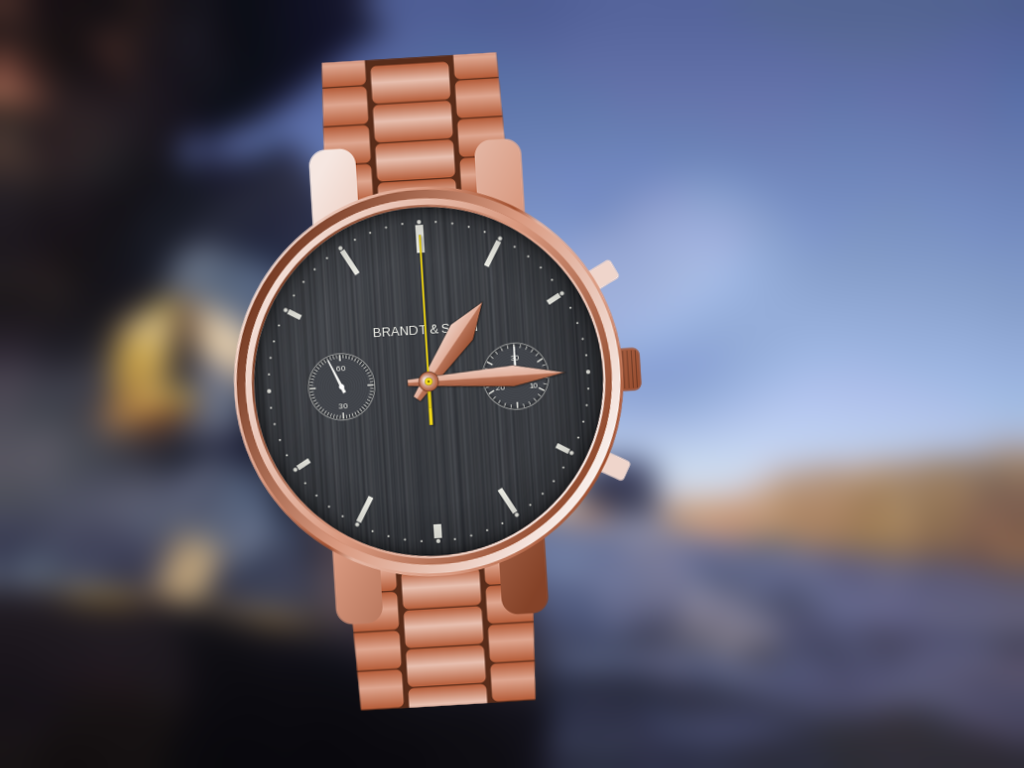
1:14:56
